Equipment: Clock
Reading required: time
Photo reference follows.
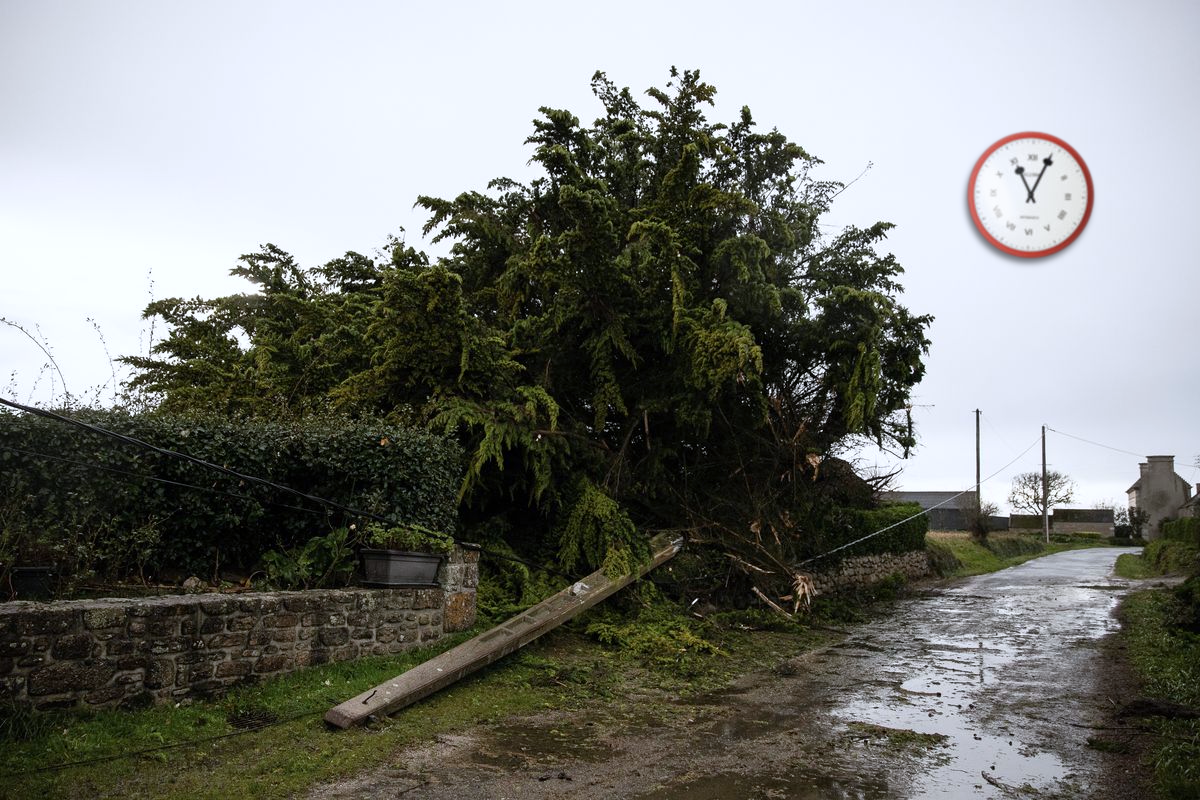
11:04
